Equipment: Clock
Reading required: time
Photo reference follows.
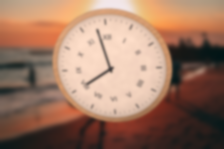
7:58
